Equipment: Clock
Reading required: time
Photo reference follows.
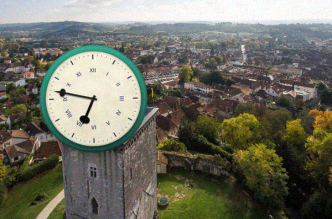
6:47
